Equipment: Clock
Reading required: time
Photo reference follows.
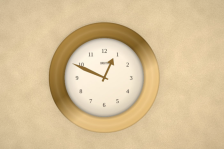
12:49
